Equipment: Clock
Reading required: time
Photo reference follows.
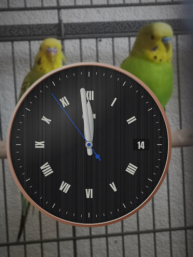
11:58:54
